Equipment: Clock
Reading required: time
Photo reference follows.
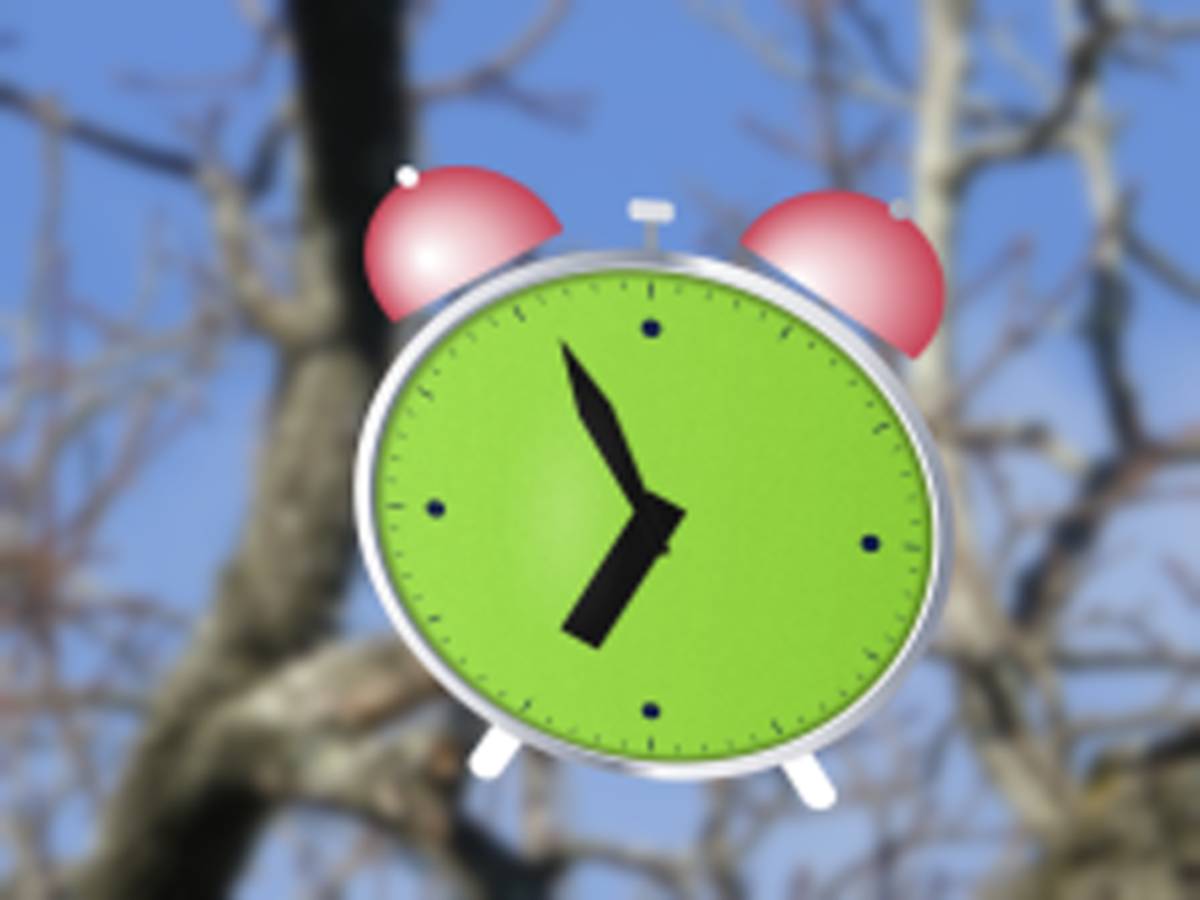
6:56
